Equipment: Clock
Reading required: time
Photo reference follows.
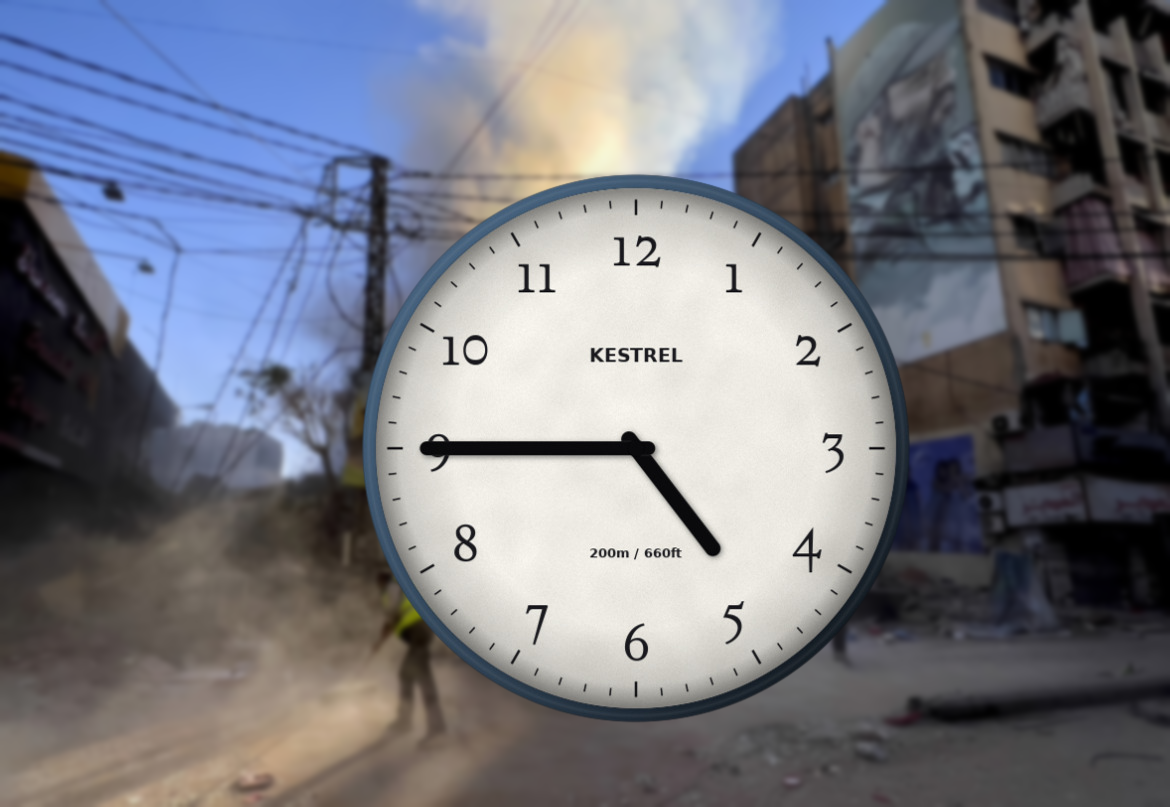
4:45
